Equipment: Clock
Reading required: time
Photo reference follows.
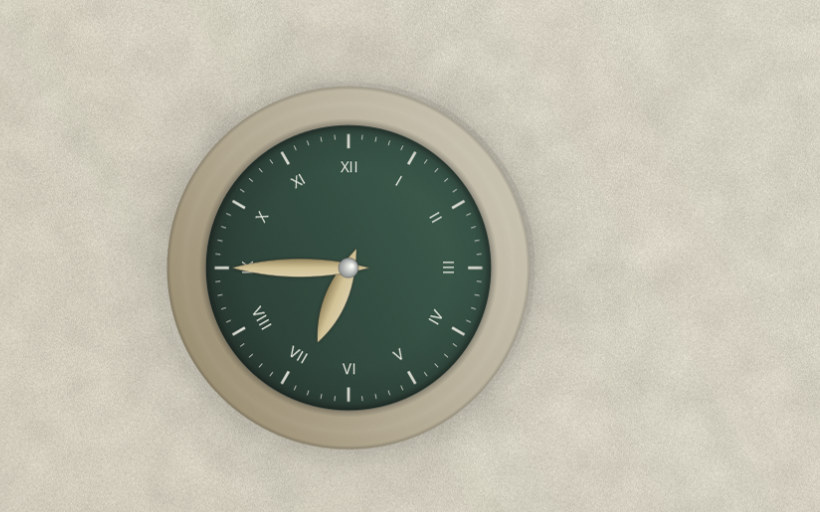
6:45
